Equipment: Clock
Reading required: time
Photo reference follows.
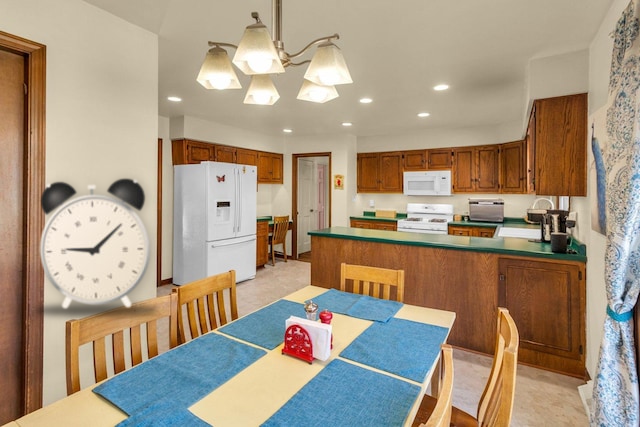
9:08
